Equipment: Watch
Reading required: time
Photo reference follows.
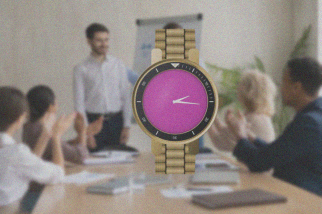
2:16
